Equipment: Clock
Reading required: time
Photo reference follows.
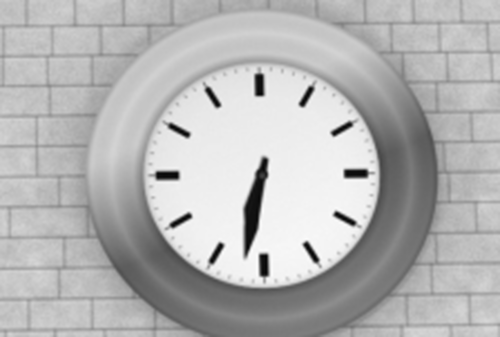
6:32
